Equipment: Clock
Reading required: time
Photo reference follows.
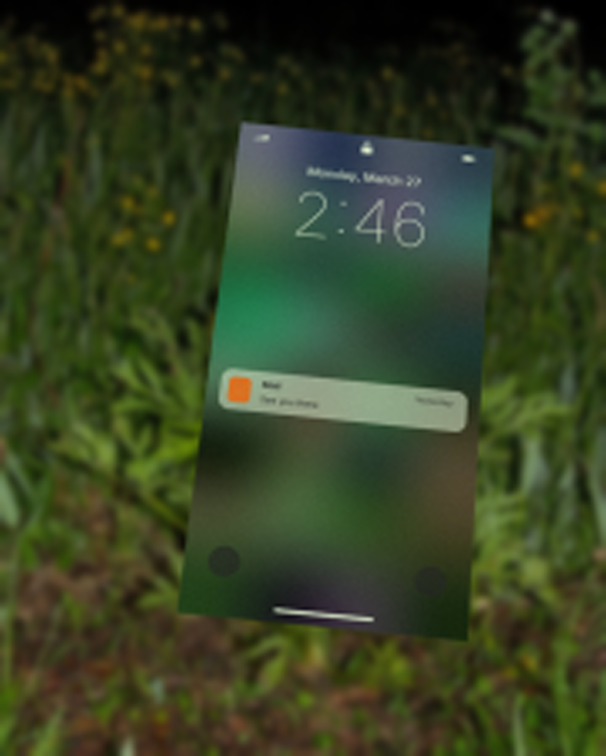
2:46
